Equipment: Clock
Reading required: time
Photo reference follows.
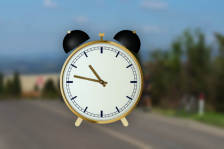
10:47
